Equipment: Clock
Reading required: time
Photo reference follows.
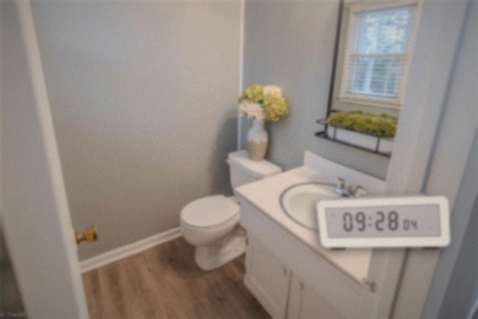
9:28
